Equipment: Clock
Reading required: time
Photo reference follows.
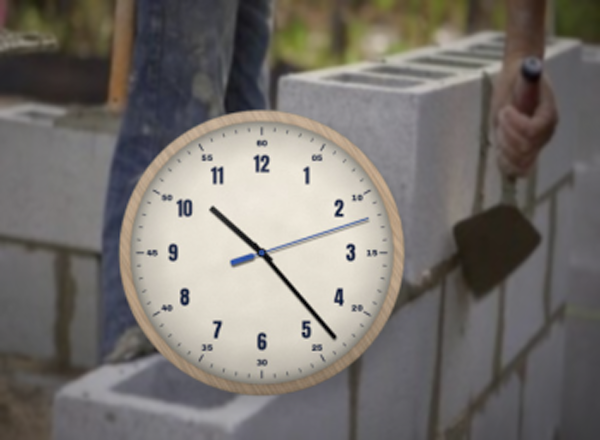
10:23:12
